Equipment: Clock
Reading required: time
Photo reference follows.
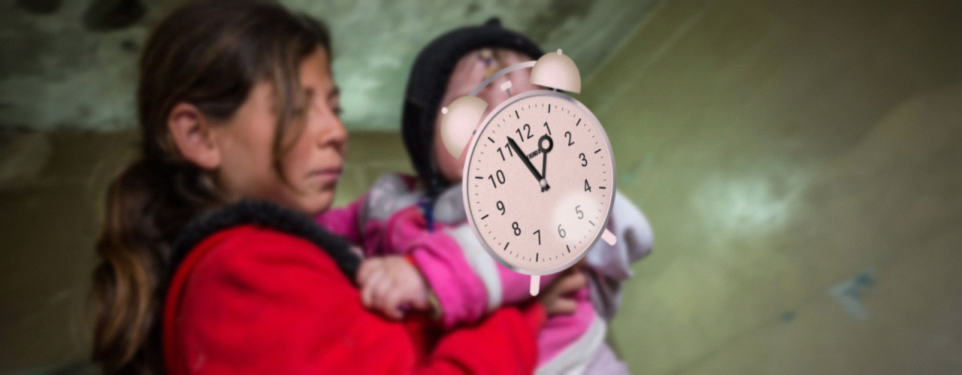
12:57
